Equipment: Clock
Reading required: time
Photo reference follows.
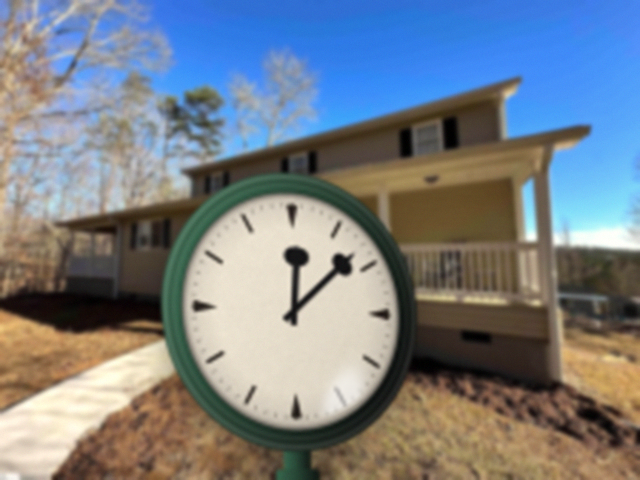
12:08
